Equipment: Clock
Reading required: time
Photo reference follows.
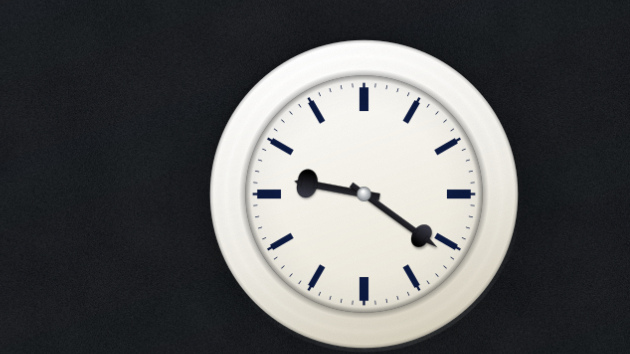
9:21
